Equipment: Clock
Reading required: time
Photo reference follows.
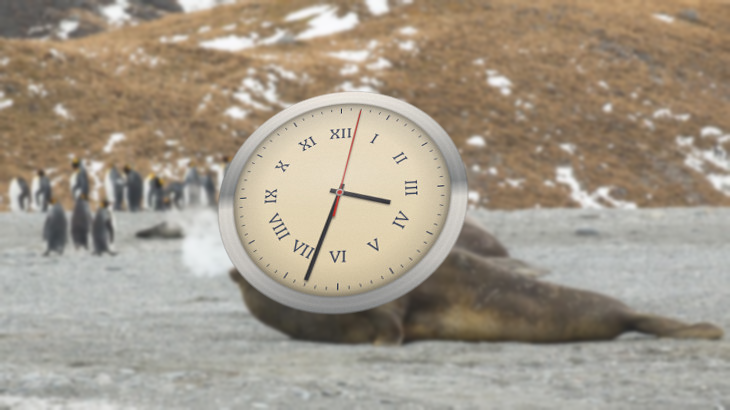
3:33:02
